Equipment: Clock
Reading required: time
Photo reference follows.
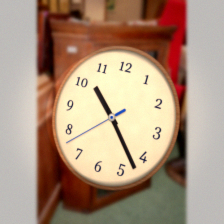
10:22:38
